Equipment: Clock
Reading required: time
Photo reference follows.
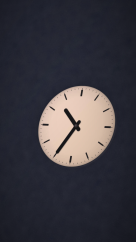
10:35
